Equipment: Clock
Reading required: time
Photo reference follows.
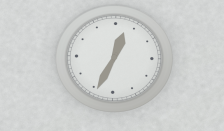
12:34
